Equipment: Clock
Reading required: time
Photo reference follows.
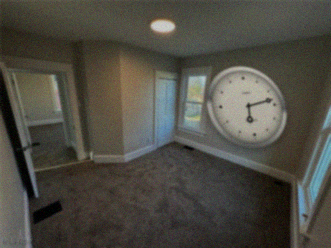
6:13
